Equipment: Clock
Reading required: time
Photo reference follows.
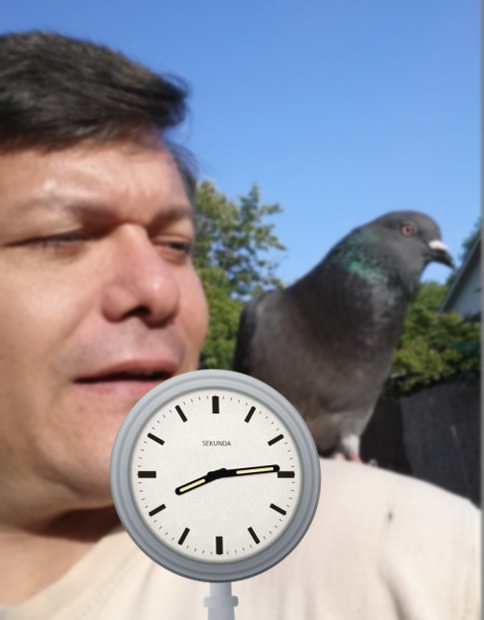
8:14
